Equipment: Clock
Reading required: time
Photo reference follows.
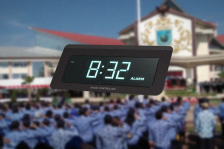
8:32
